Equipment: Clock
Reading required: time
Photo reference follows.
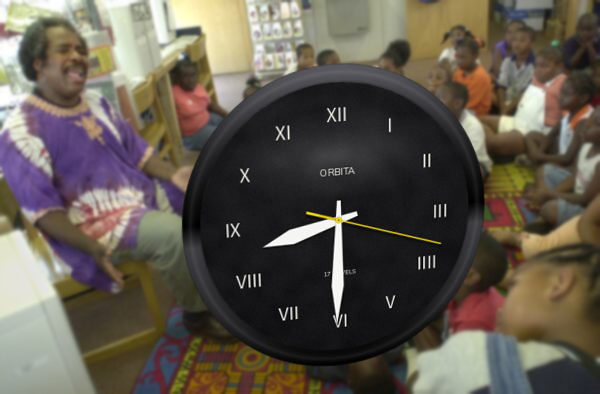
8:30:18
